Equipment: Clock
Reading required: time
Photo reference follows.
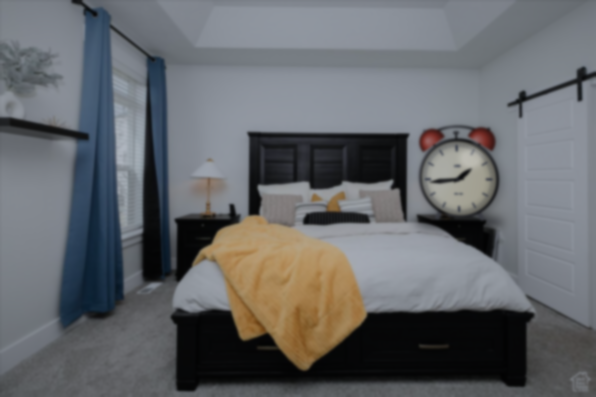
1:44
